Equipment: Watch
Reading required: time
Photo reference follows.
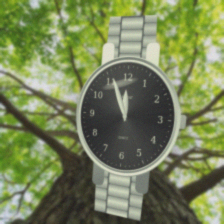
11:56
